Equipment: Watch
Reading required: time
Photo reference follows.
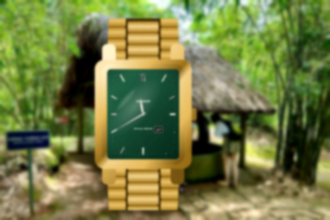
11:40
